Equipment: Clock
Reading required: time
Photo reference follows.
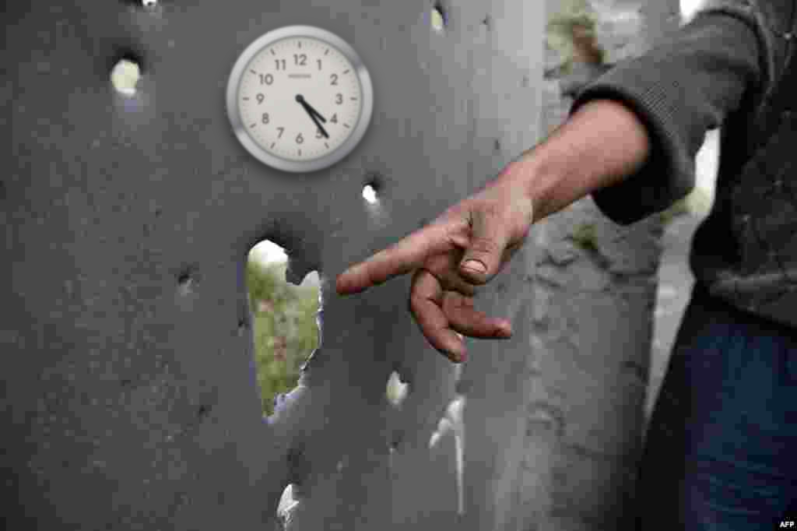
4:24
